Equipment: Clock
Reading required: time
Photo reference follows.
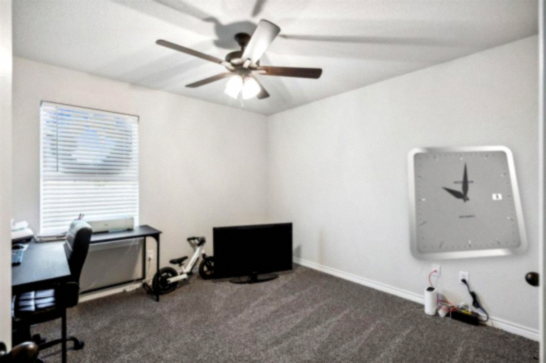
10:01
